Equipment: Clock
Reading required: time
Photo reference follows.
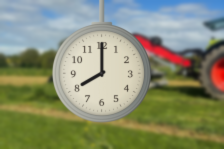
8:00
